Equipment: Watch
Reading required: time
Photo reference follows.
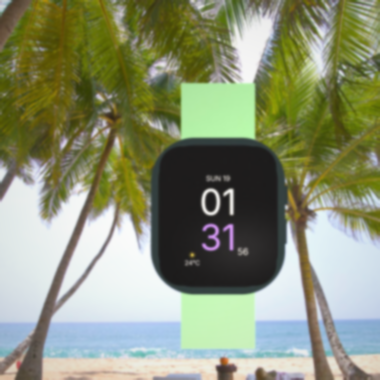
1:31
